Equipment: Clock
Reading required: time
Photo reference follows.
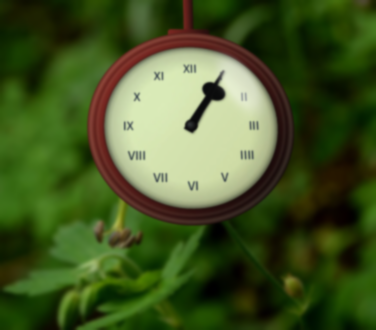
1:05
